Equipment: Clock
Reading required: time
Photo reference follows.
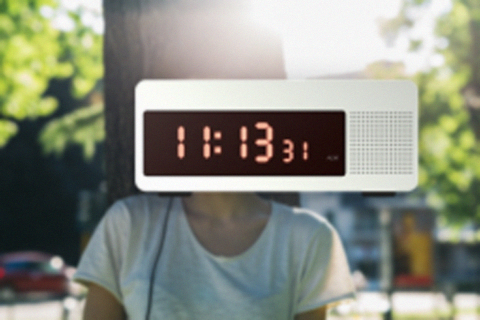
11:13:31
